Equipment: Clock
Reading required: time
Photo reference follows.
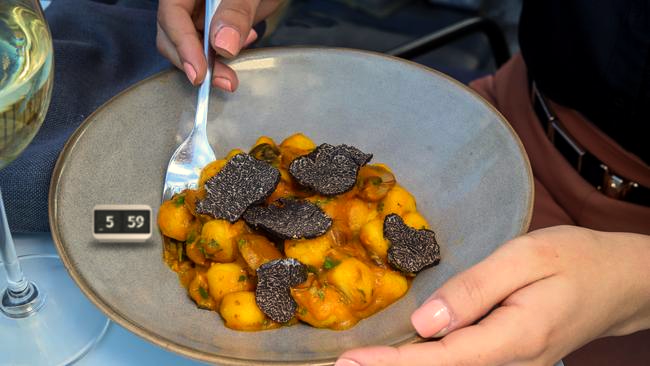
5:59
